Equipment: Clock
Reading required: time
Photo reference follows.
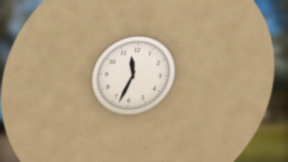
11:33
